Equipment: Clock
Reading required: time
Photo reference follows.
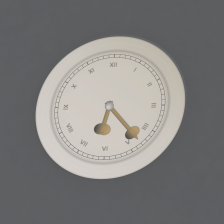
6:23
